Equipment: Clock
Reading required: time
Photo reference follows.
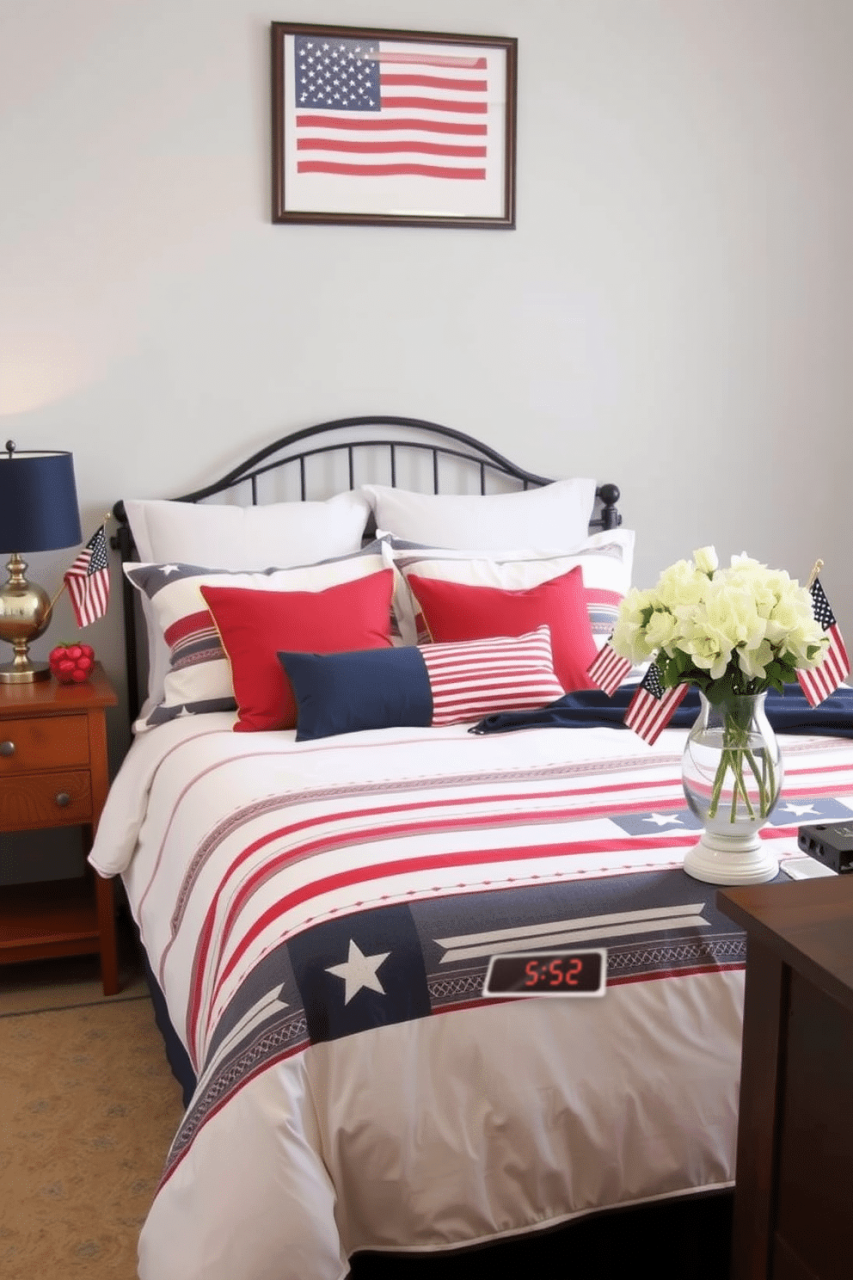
5:52
